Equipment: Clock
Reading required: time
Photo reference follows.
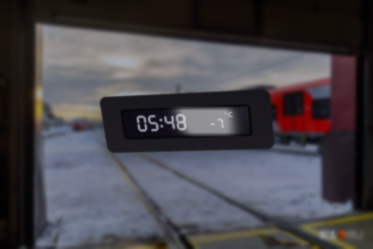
5:48
